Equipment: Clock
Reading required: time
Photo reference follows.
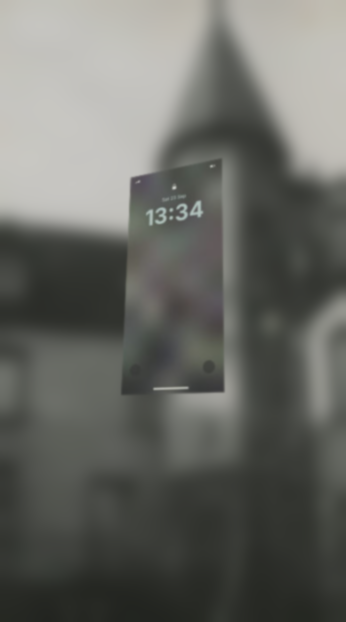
13:34
